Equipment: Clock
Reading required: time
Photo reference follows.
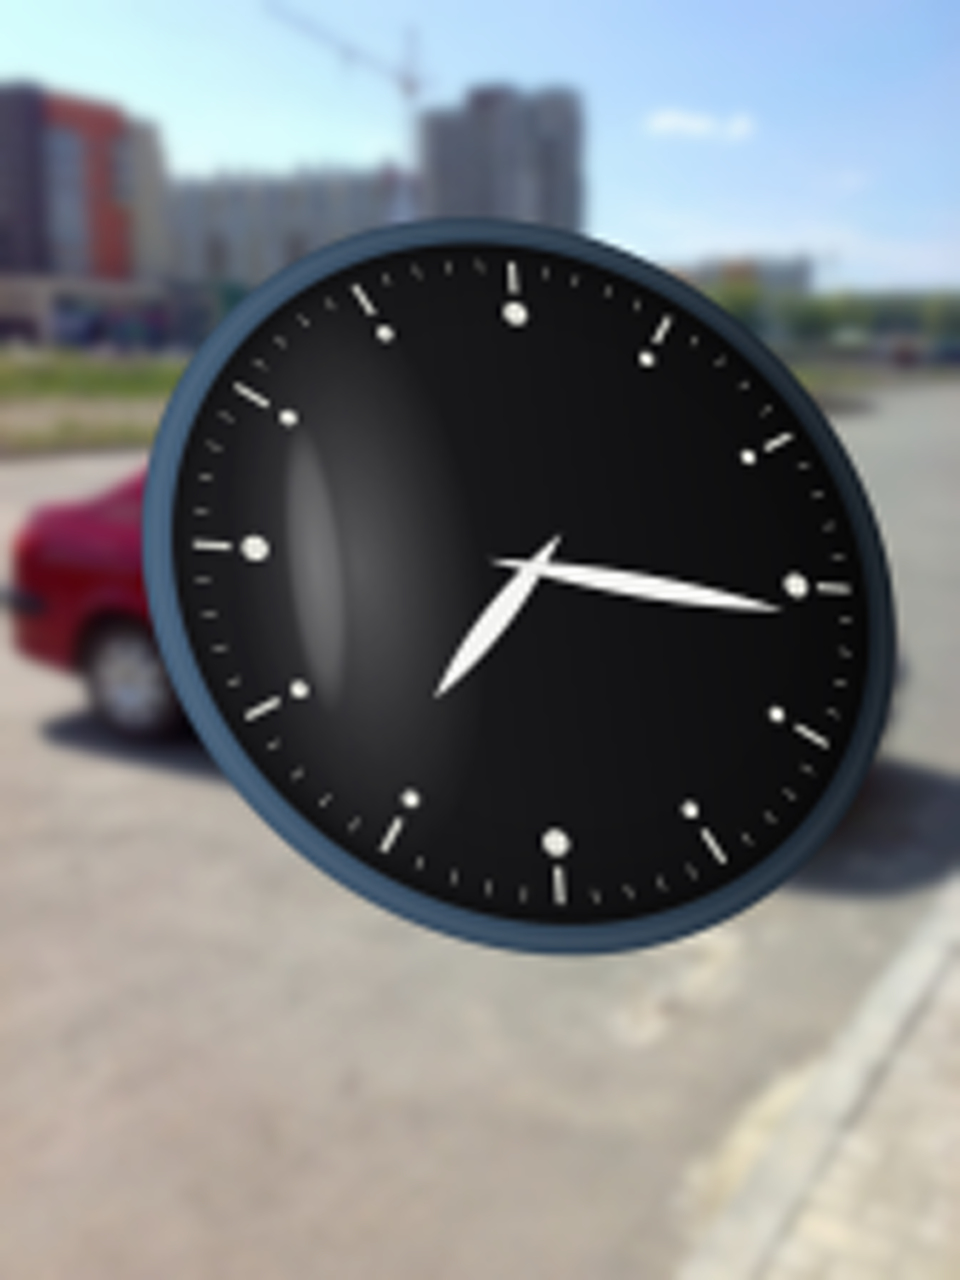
7:16
